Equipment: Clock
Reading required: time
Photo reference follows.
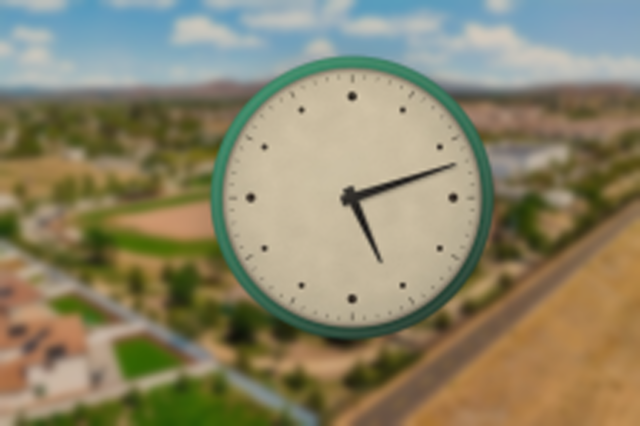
5:12
